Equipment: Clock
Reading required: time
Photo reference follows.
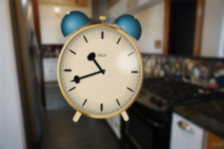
10:42
